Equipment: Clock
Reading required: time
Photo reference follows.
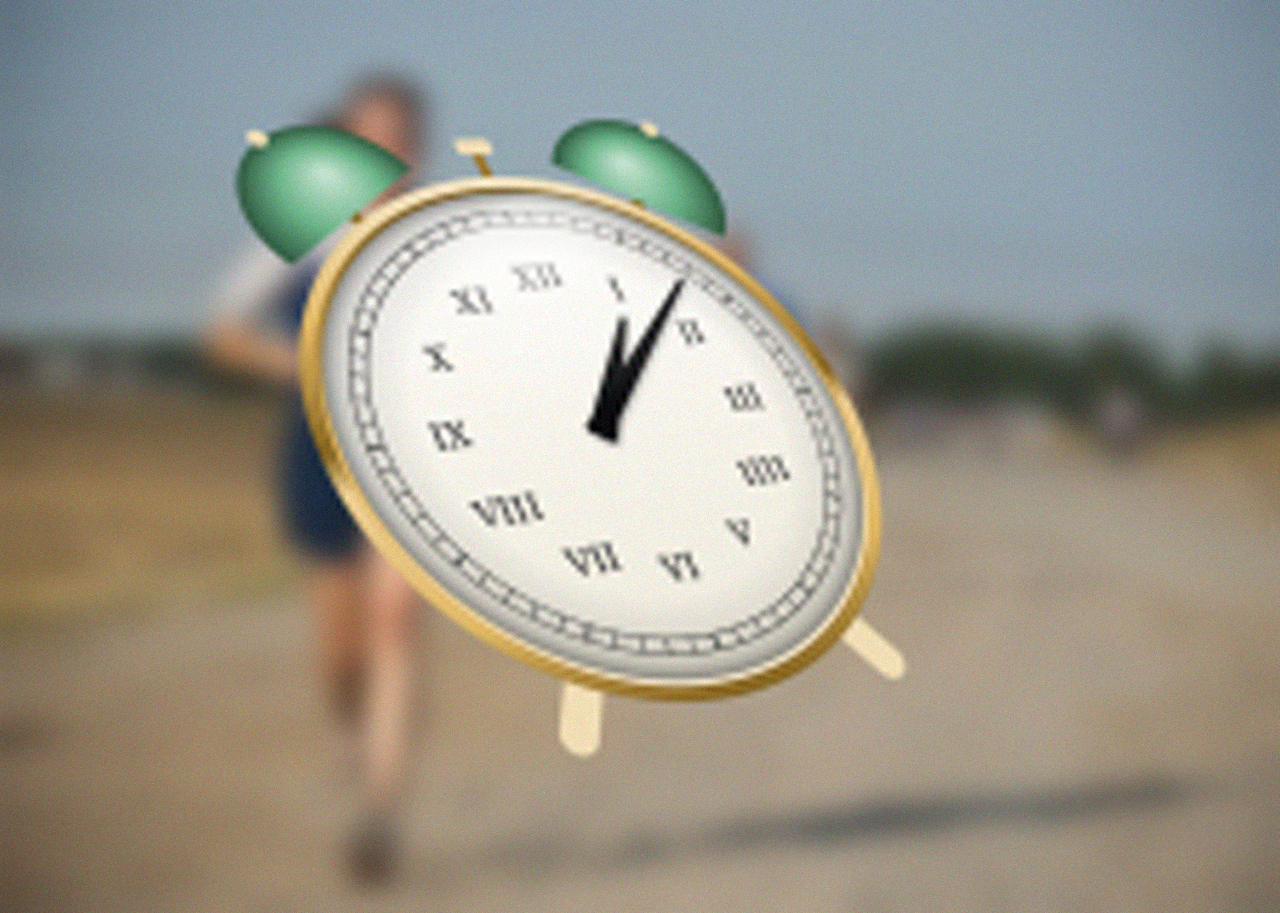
1:08
